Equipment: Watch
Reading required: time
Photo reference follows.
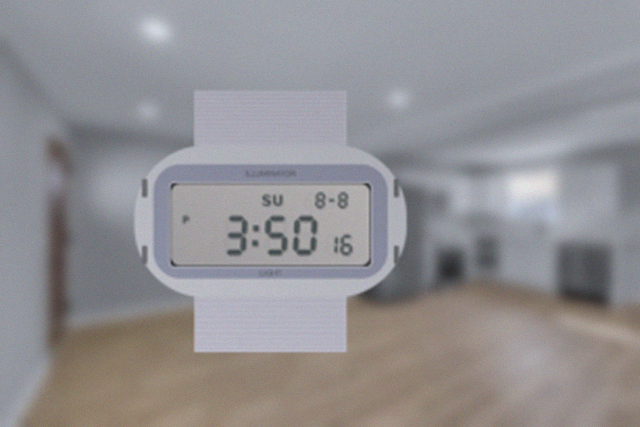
3:50:16
